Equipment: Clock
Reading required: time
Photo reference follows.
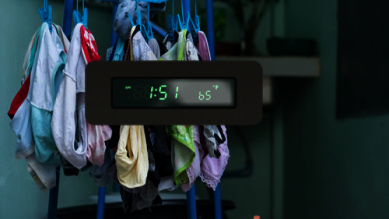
1:51
